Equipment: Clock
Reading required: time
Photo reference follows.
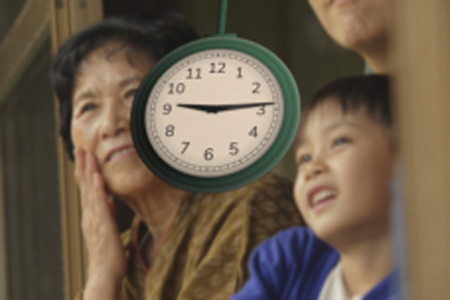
9:14
